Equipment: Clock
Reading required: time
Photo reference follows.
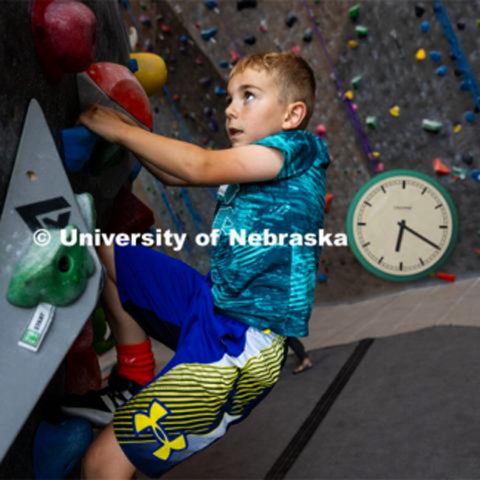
6:20
